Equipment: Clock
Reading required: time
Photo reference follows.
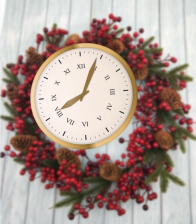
8:04
